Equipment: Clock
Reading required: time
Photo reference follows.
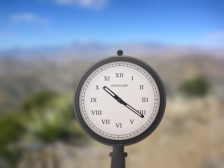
10:21
